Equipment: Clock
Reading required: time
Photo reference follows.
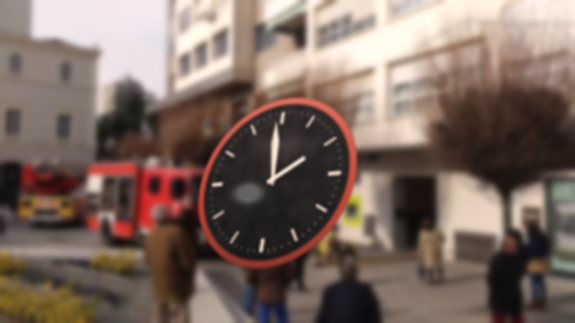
1:59
